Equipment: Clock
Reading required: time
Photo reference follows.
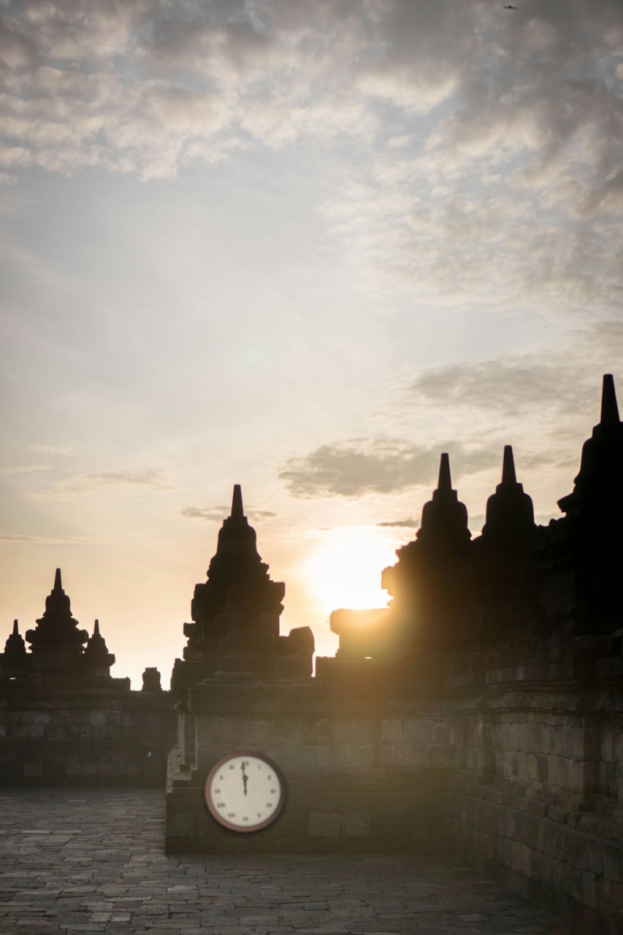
11:59
